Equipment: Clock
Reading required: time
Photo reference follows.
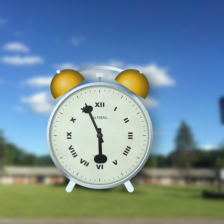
5:56
